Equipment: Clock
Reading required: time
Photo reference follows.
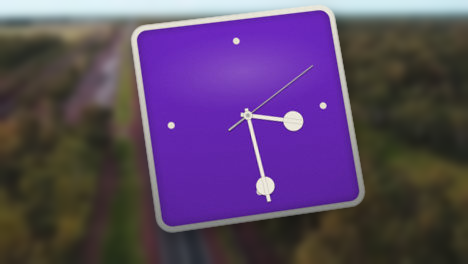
3:29:10
